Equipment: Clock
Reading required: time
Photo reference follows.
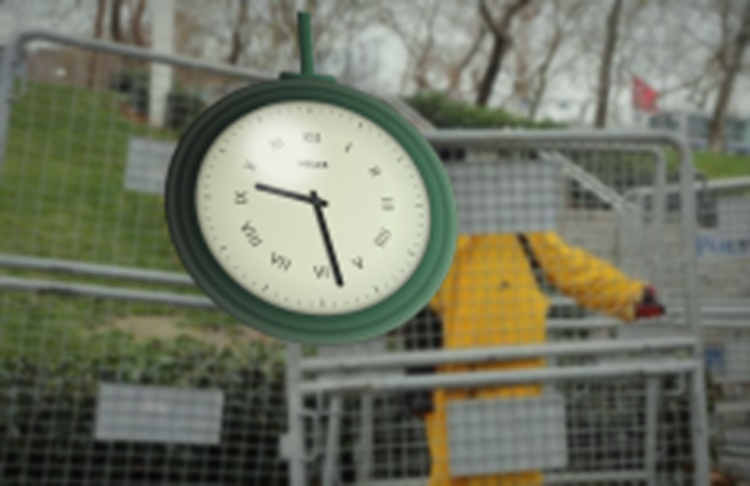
9:28
